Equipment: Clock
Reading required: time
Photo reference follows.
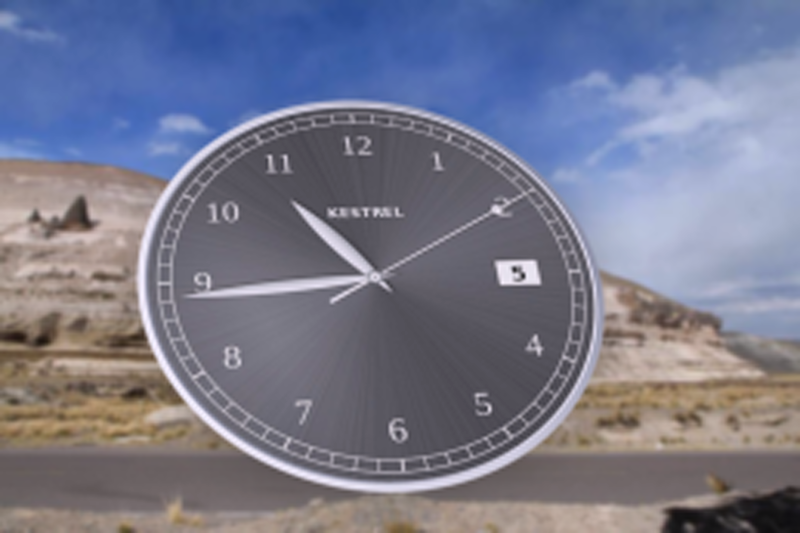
10:44:10
